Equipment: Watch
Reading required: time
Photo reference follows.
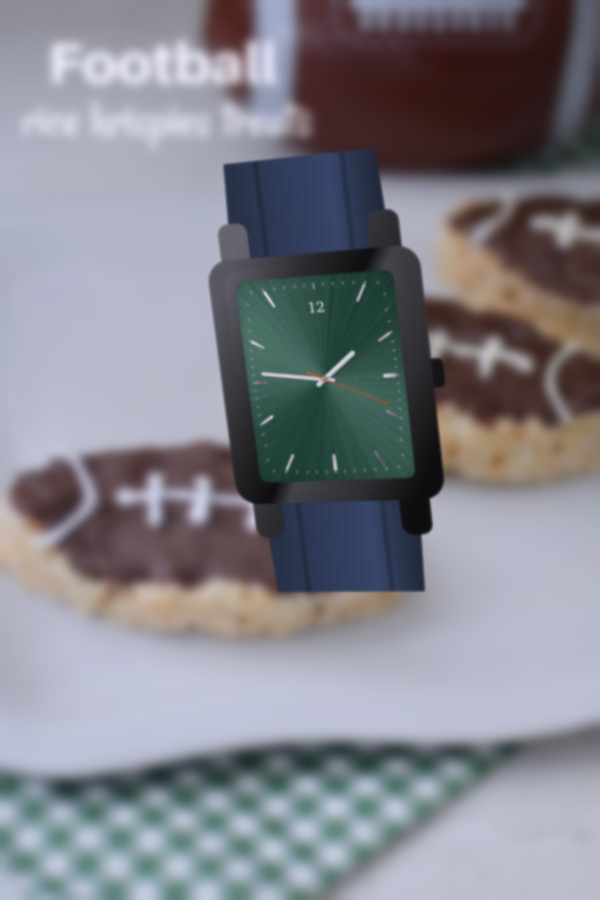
1:46:19
